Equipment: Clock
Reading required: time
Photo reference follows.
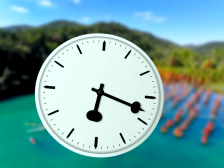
6:18
